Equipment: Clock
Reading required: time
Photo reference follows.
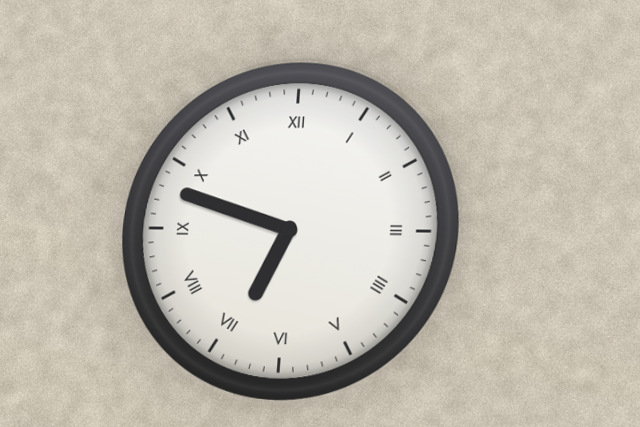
6:48
